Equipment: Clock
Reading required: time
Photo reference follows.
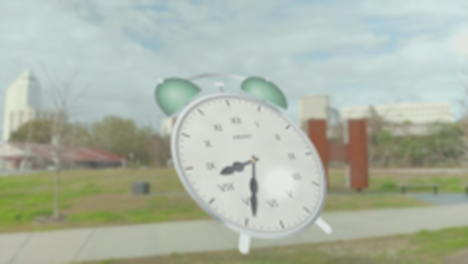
8:34
